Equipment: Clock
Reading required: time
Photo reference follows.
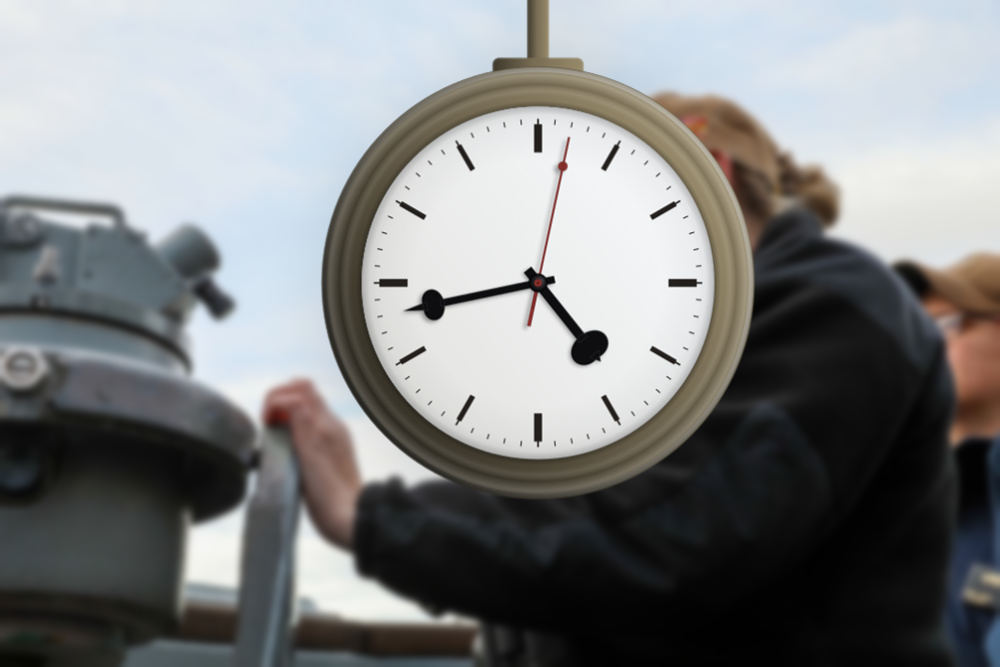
4:43:02
